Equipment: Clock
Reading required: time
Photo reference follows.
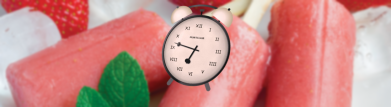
6:47
